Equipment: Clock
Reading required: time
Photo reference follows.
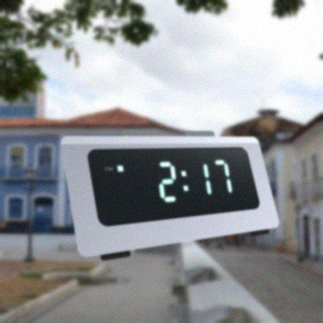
2:17
